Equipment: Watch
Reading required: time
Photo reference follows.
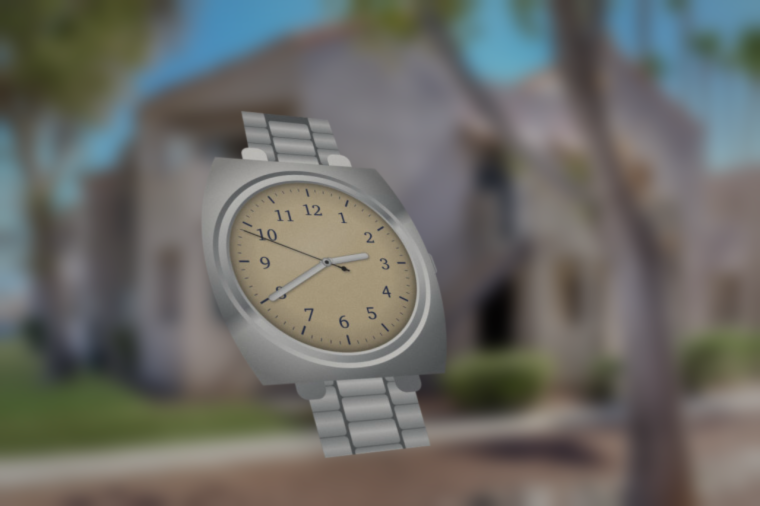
2:39:49
